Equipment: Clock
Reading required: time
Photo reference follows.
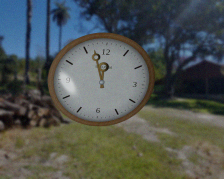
11:57
